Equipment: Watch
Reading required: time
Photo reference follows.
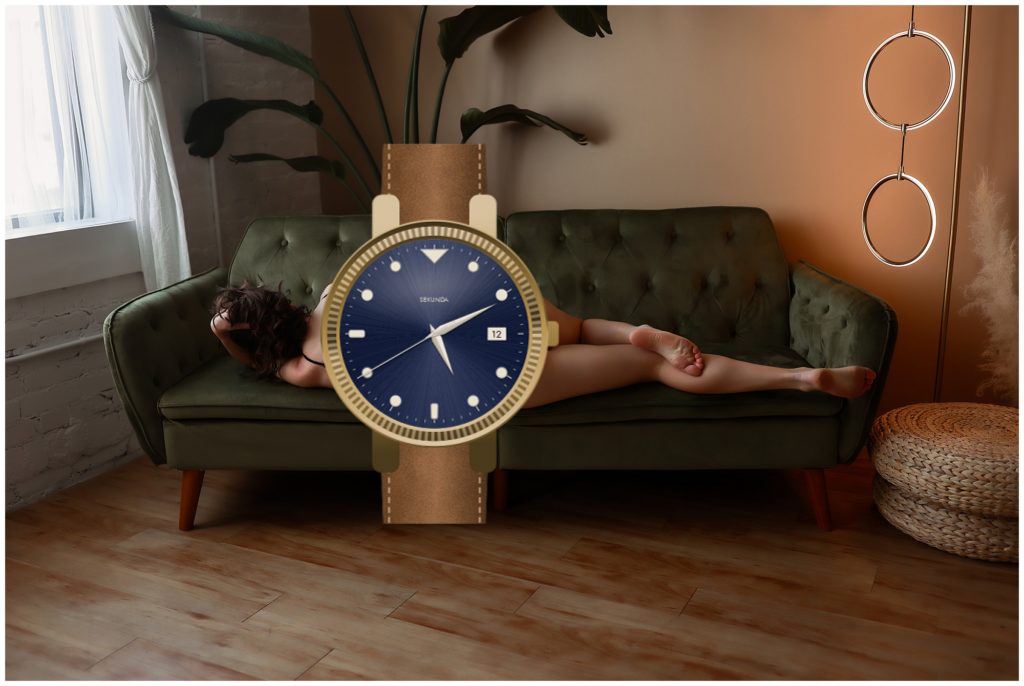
5:10:40
